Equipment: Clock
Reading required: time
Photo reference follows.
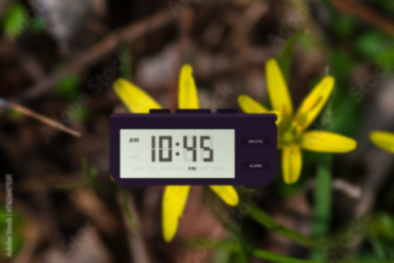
10:45
